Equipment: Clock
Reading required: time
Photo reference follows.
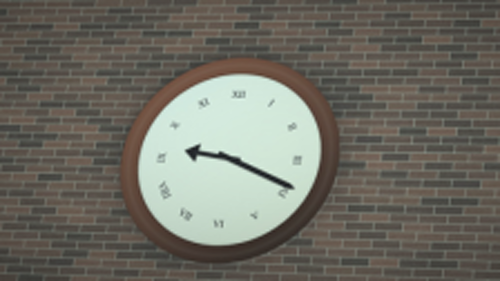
9:19
